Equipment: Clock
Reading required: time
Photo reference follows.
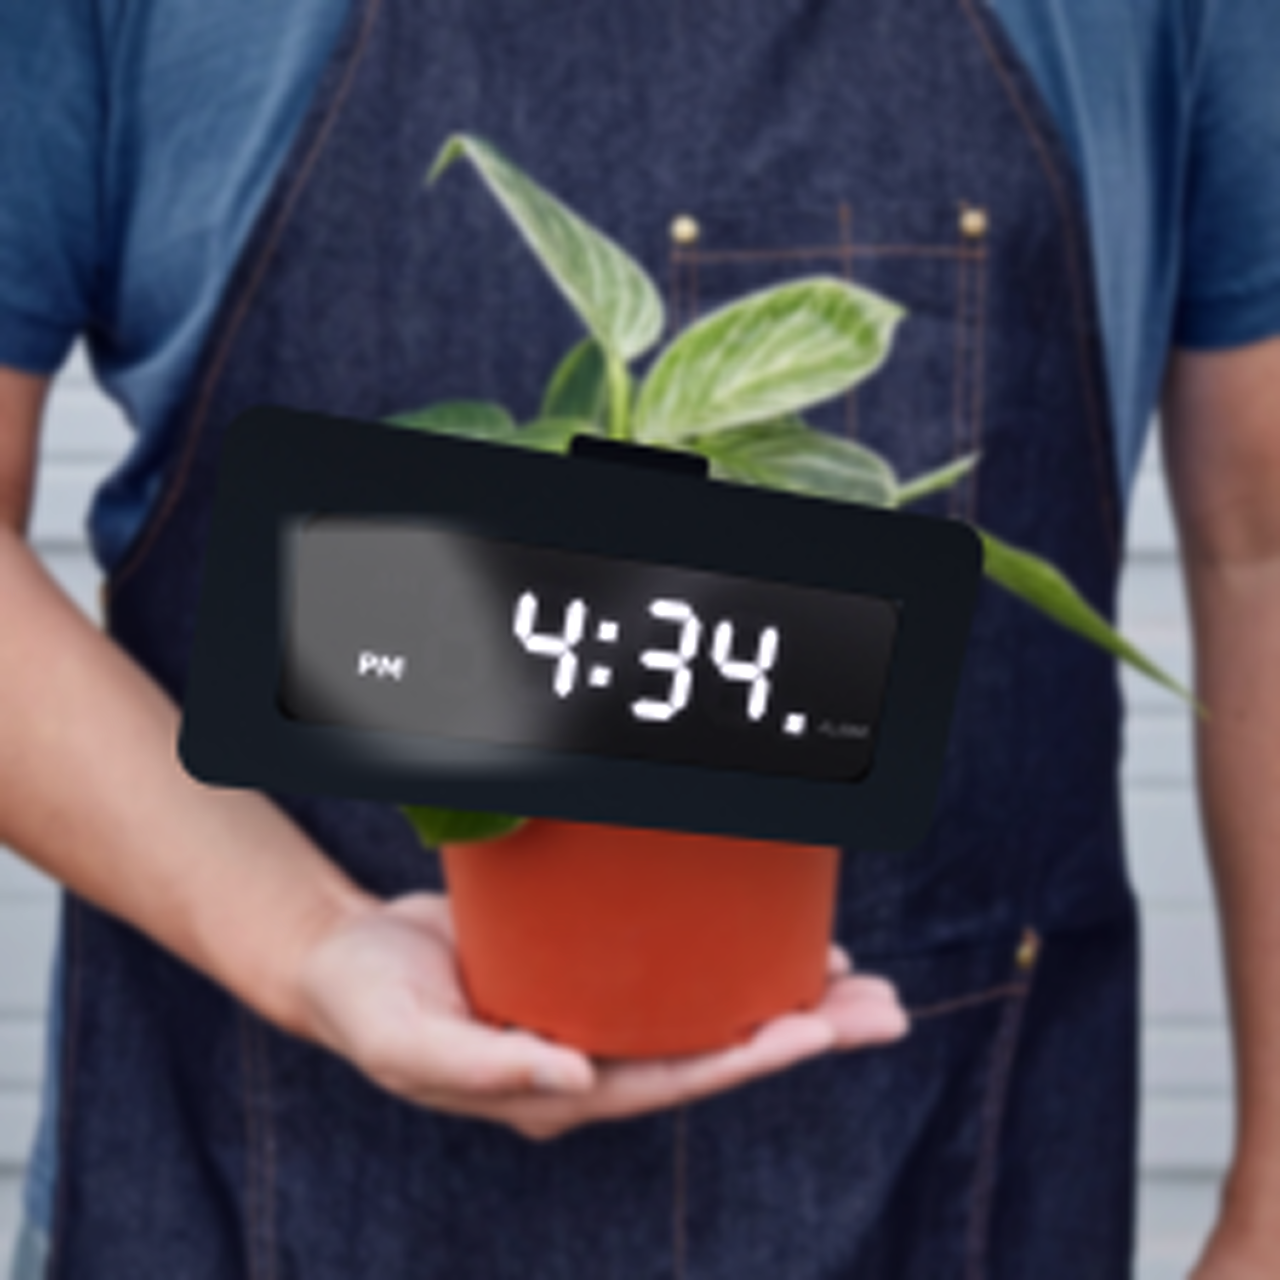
4:34
